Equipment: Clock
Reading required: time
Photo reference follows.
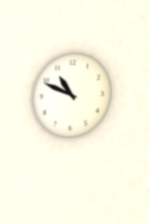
10:49
